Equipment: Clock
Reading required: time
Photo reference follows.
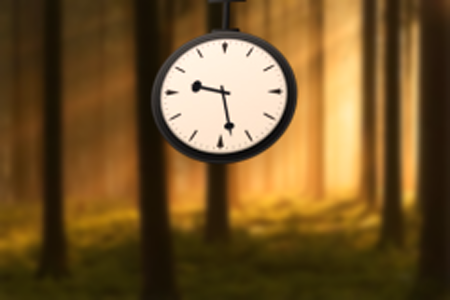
9:28
